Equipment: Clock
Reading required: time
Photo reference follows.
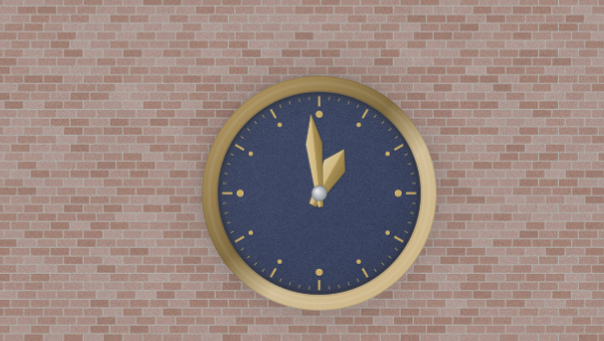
12:59
